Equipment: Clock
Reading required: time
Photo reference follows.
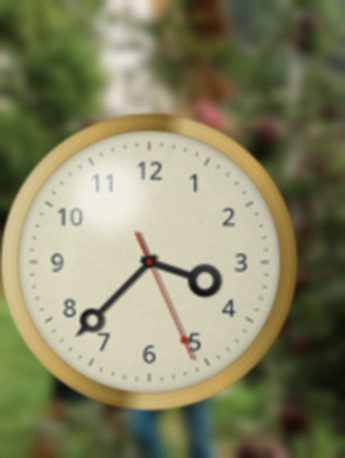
3:37:26
